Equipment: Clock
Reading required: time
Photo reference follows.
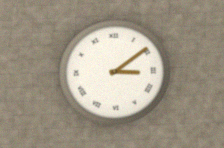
3:09
